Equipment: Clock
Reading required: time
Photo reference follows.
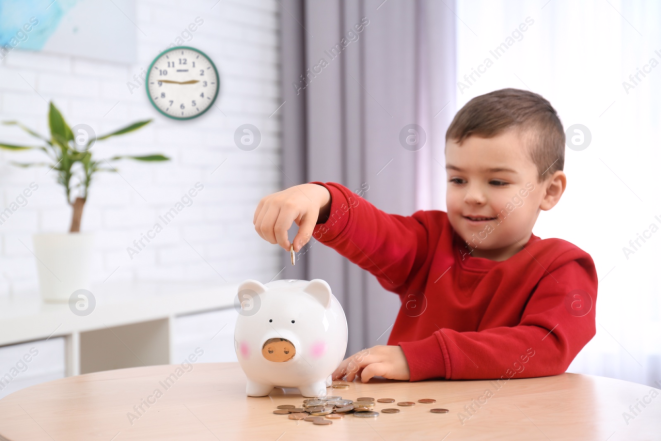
2:46
